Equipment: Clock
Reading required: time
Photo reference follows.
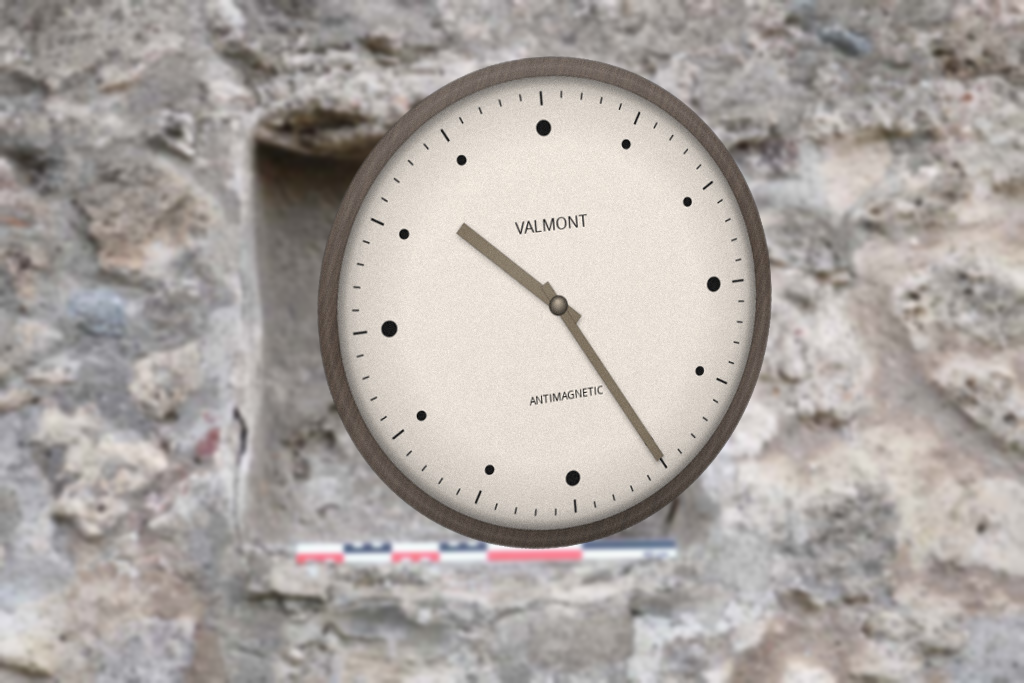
10:25
